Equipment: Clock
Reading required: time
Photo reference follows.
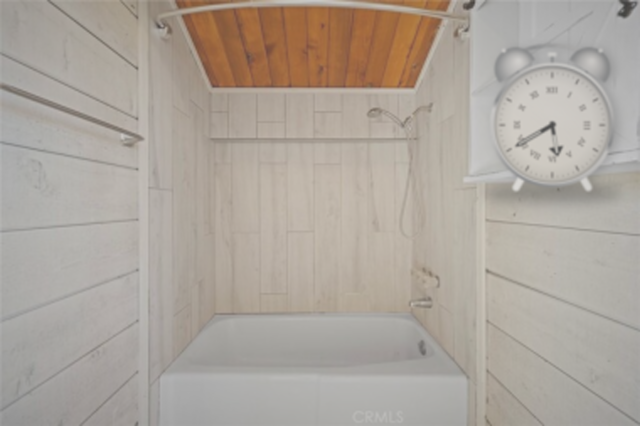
5:40
